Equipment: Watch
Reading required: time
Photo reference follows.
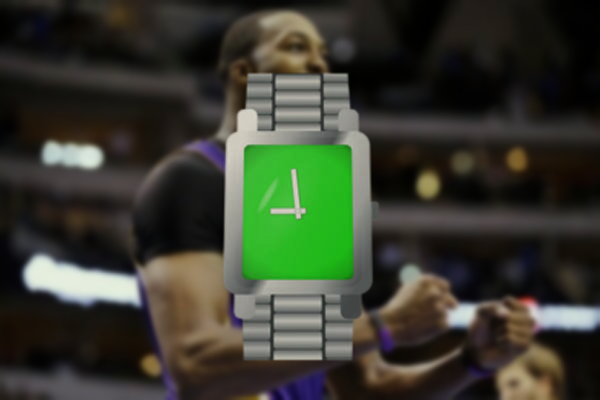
8:59
